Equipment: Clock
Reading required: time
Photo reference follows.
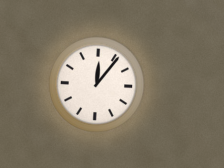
12:06
